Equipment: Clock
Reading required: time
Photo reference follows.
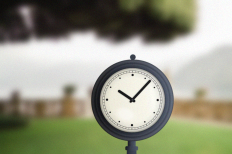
10:07
